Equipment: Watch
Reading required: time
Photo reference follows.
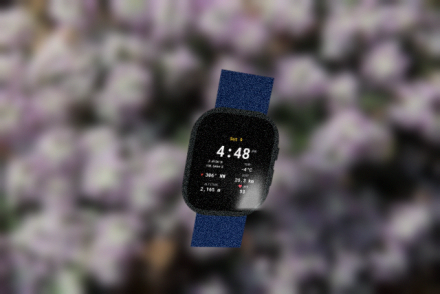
4:48
